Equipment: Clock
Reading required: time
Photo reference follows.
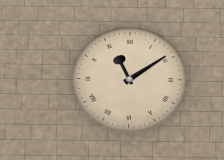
11:09
